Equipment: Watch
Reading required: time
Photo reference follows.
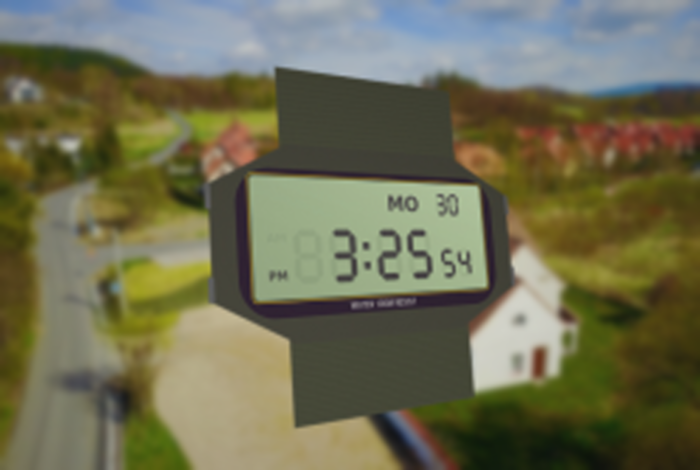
3:25:54
